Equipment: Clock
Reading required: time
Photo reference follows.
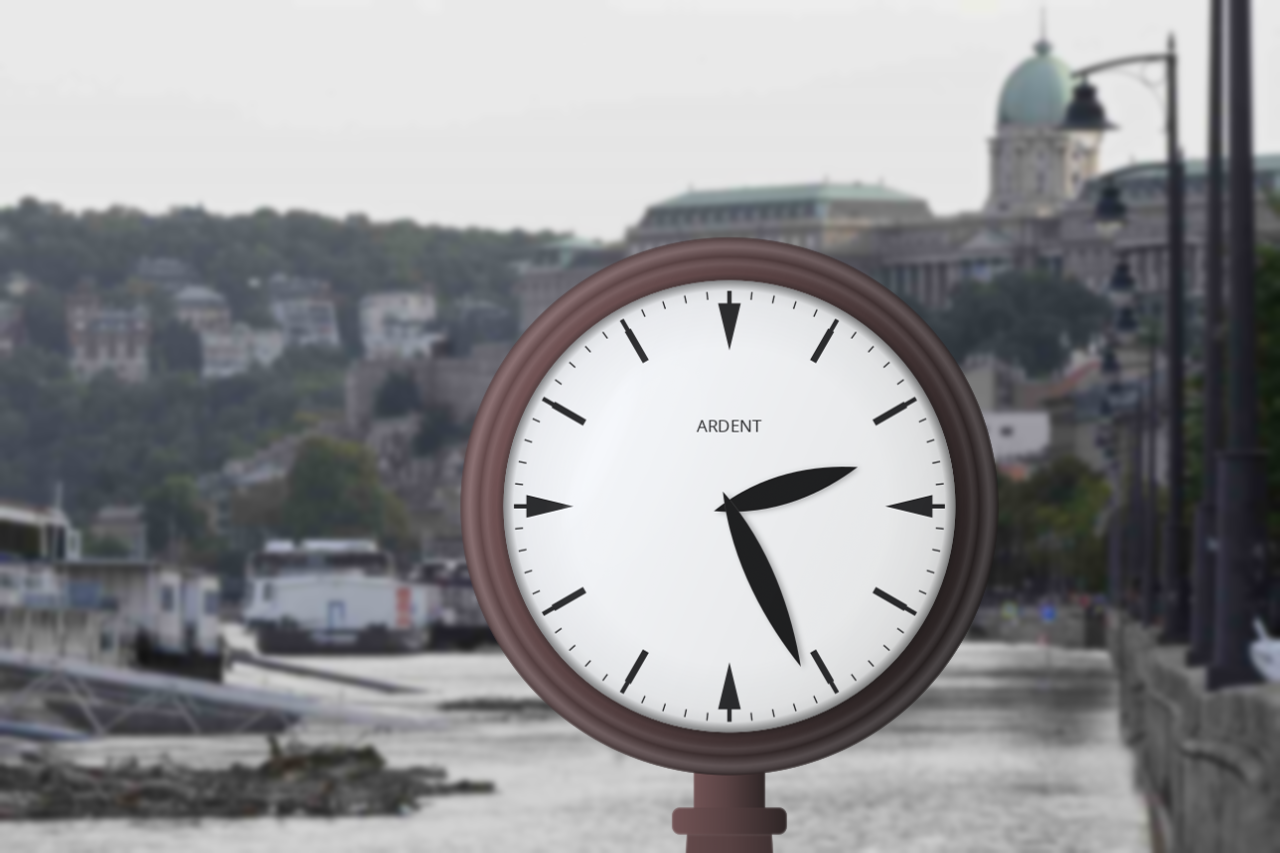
2:26
